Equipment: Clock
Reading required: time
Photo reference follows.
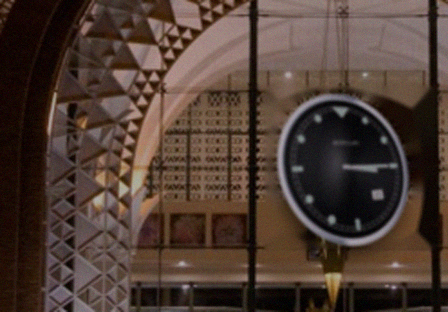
3:15
